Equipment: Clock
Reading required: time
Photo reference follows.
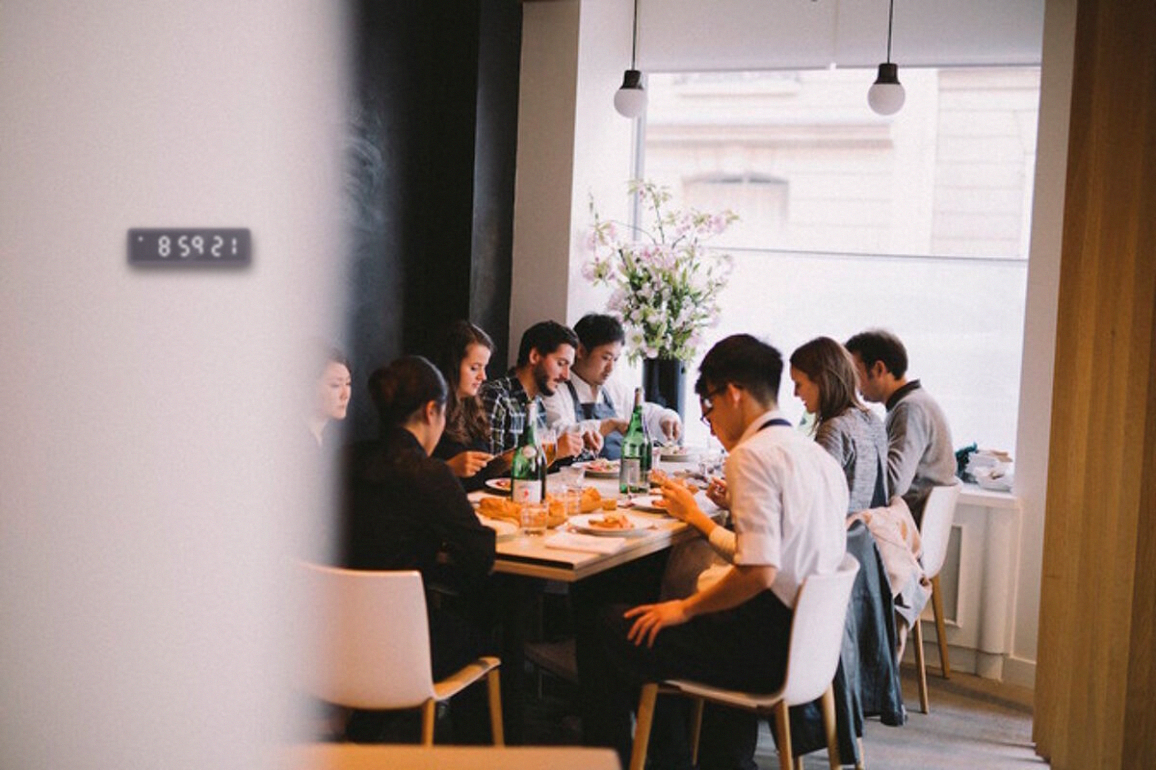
8:59:21
